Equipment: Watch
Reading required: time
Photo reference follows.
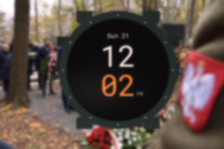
12:02
